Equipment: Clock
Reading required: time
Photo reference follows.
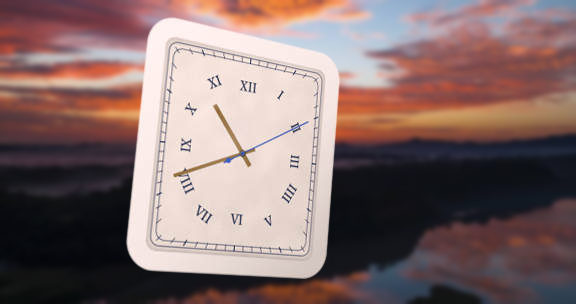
10:41:10
